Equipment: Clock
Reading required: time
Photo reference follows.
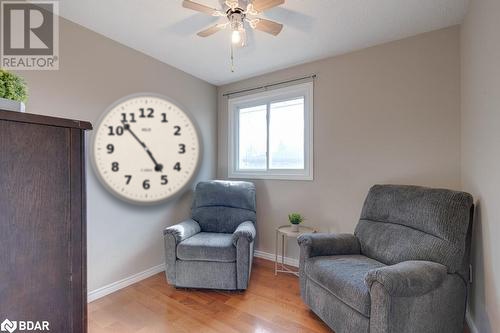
4:53
